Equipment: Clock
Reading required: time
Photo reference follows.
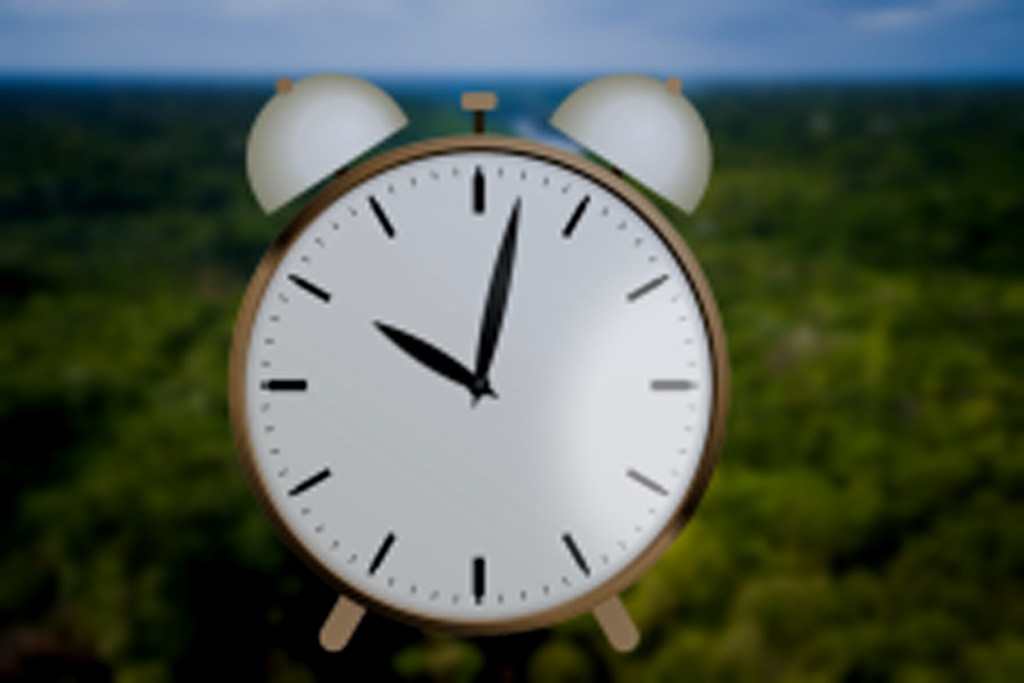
10:02
